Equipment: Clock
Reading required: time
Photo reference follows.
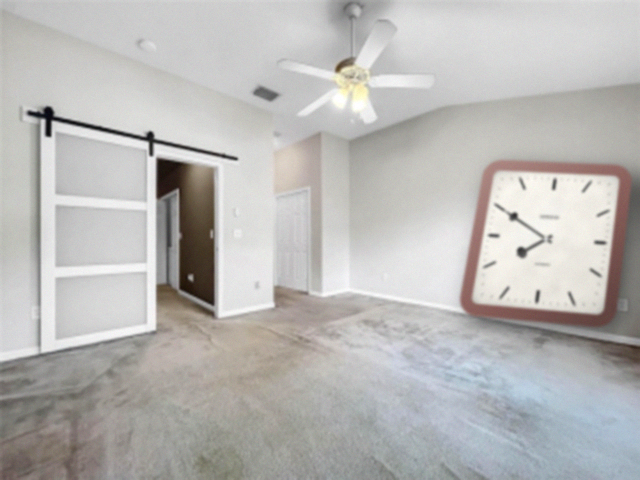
7:50
